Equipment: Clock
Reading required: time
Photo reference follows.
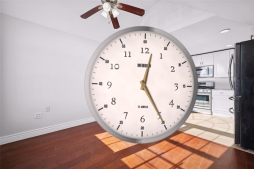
12:25
